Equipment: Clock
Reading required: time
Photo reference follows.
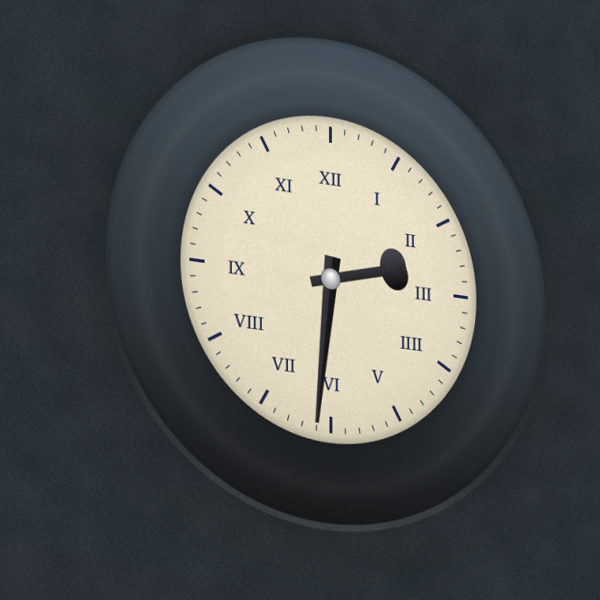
2:31
